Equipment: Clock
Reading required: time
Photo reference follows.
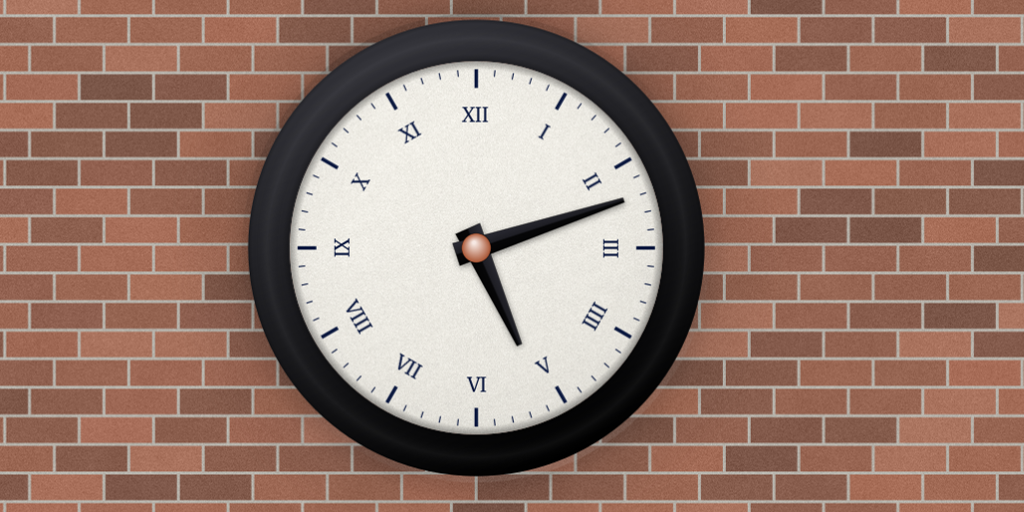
5:12
